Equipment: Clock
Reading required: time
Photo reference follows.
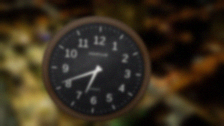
6:41
